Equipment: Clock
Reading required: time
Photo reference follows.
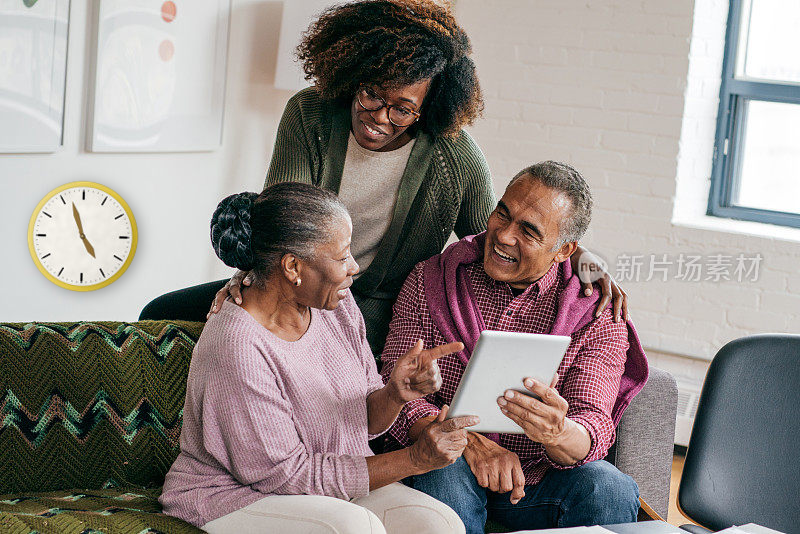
4:57
